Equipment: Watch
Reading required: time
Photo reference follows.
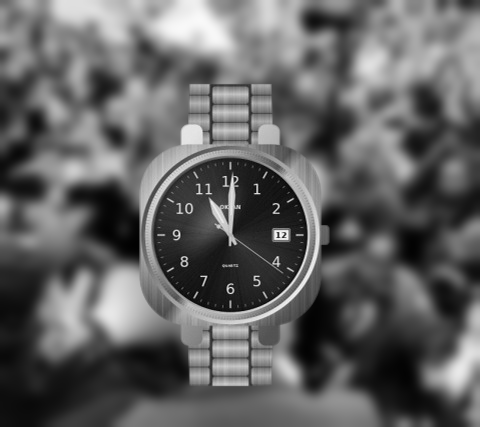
11:00:21
